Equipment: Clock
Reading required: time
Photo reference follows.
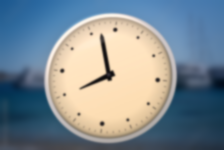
7:57
